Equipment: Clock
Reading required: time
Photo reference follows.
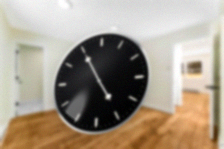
4:55
